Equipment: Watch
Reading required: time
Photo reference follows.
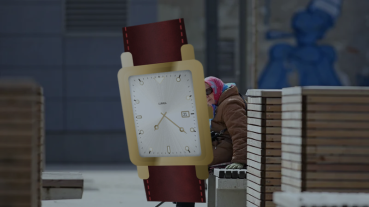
7:22
